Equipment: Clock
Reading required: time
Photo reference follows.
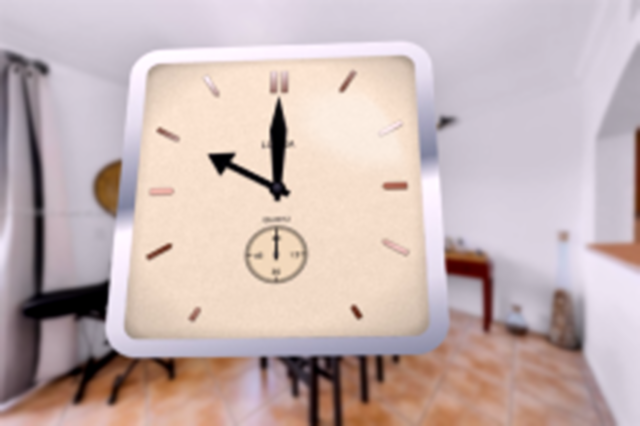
10:00
